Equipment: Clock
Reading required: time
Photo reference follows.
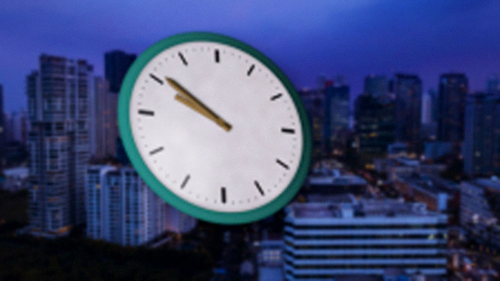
9:51
